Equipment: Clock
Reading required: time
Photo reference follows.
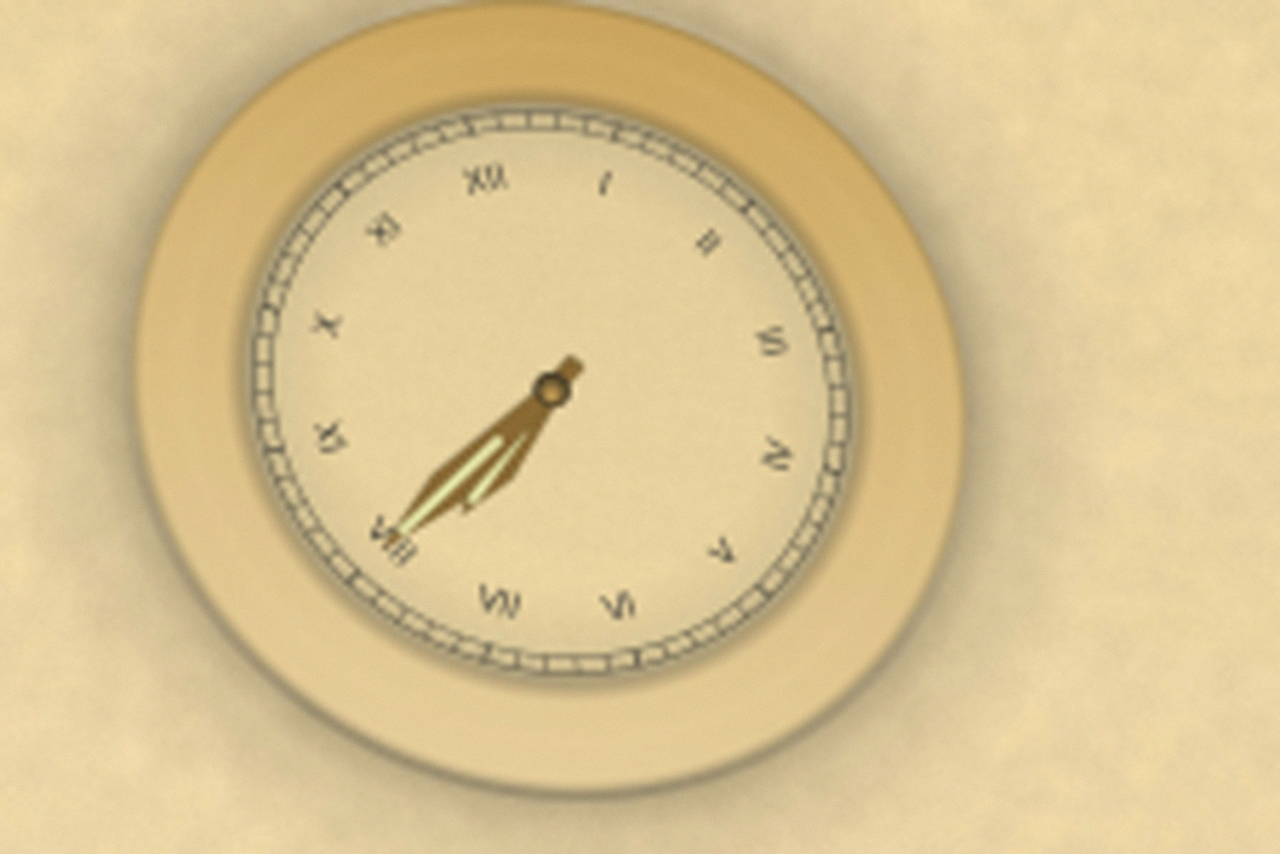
7:40
